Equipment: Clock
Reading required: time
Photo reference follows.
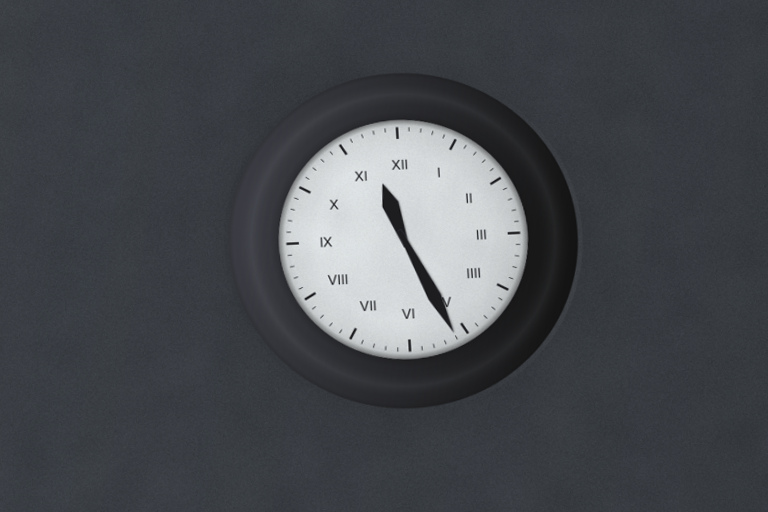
11:26
